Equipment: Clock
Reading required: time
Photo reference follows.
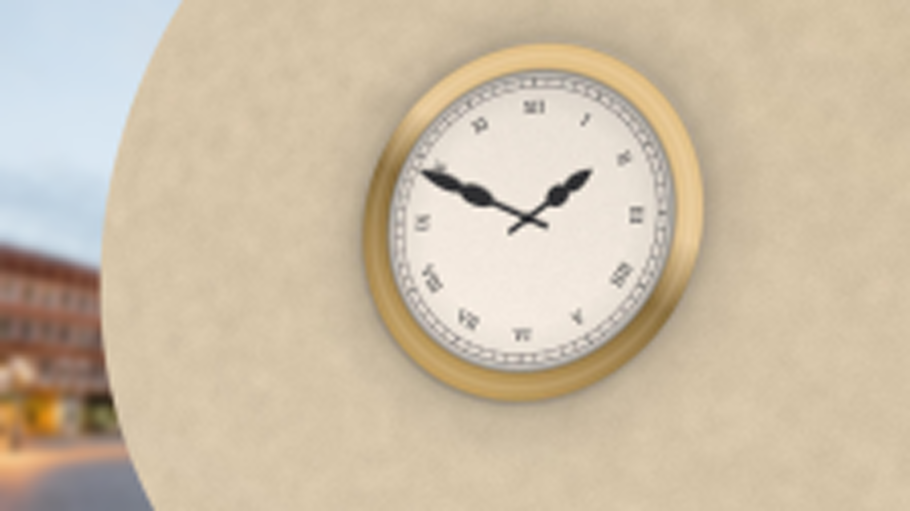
1:49
